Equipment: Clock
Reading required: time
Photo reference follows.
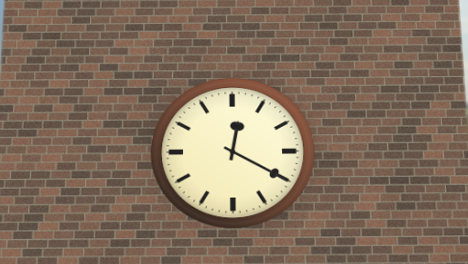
12:20
